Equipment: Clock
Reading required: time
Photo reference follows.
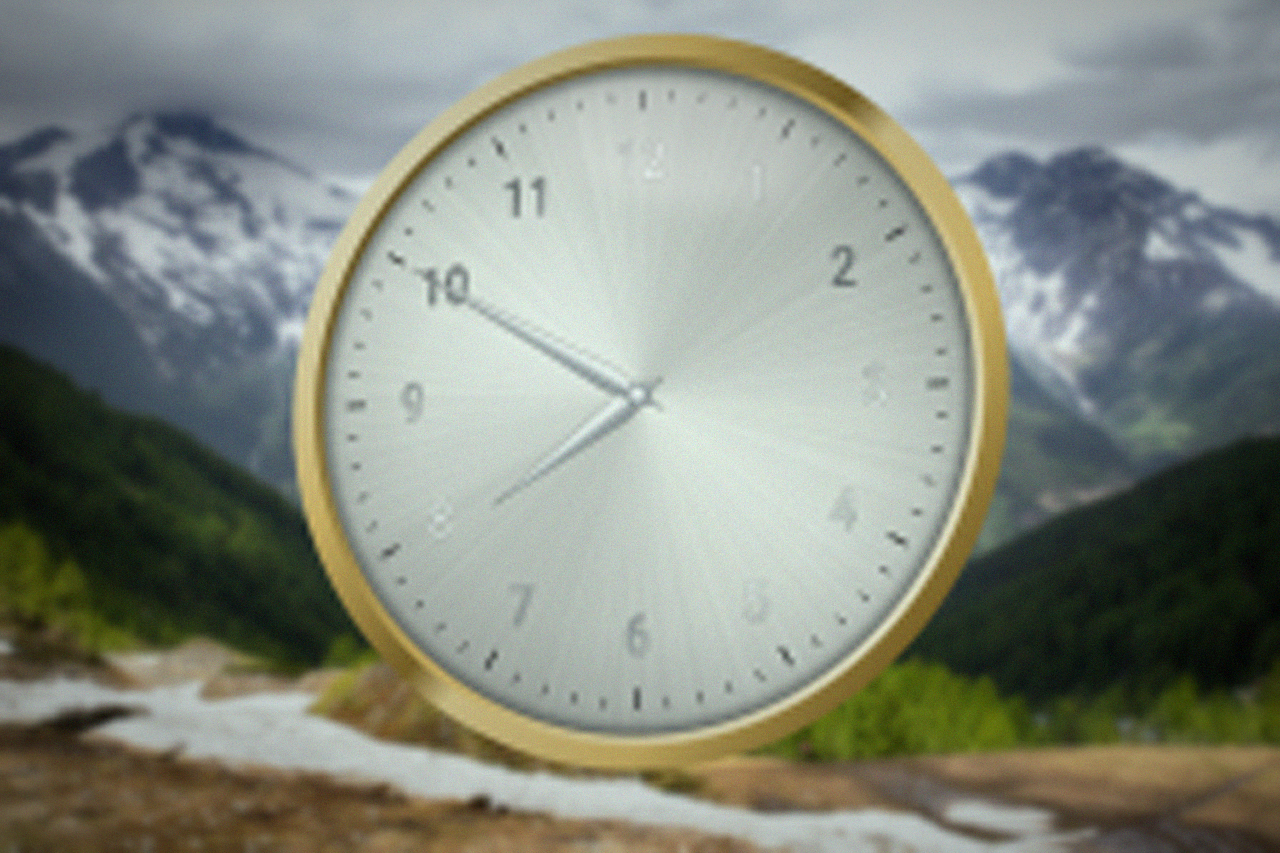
7:50
